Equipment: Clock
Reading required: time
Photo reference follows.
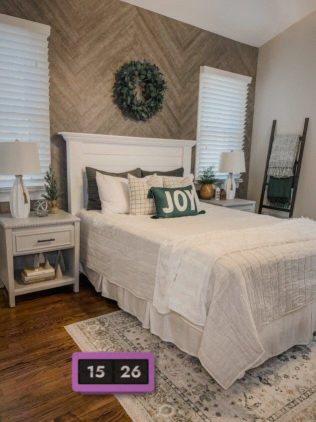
15:26
